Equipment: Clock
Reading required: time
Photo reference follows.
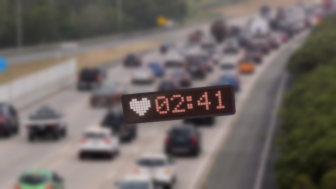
2:41
